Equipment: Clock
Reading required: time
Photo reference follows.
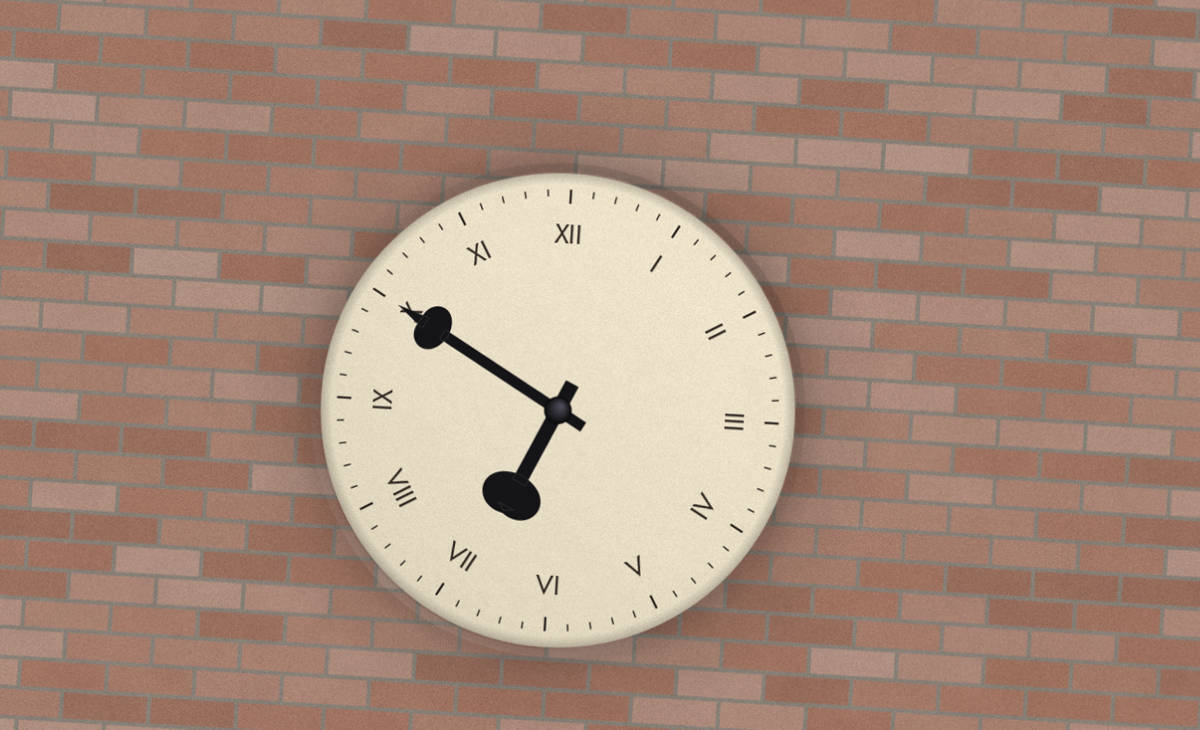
6:50
